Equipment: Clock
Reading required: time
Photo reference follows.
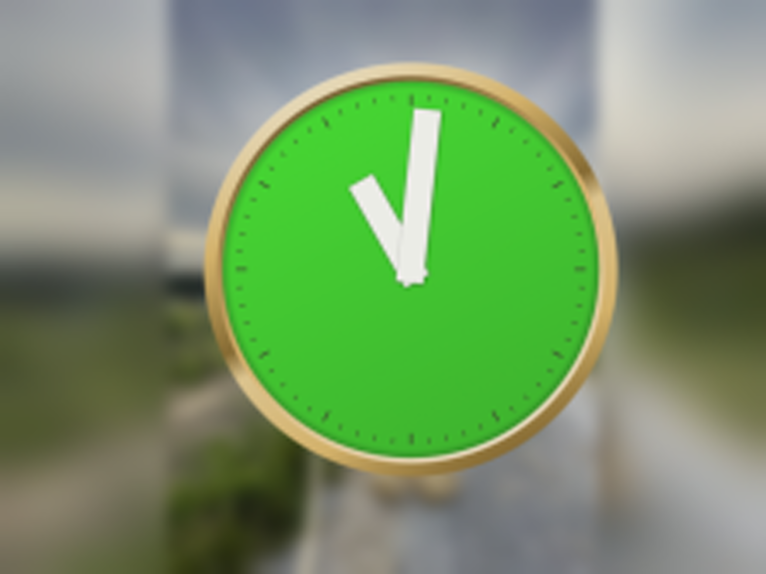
11:01
